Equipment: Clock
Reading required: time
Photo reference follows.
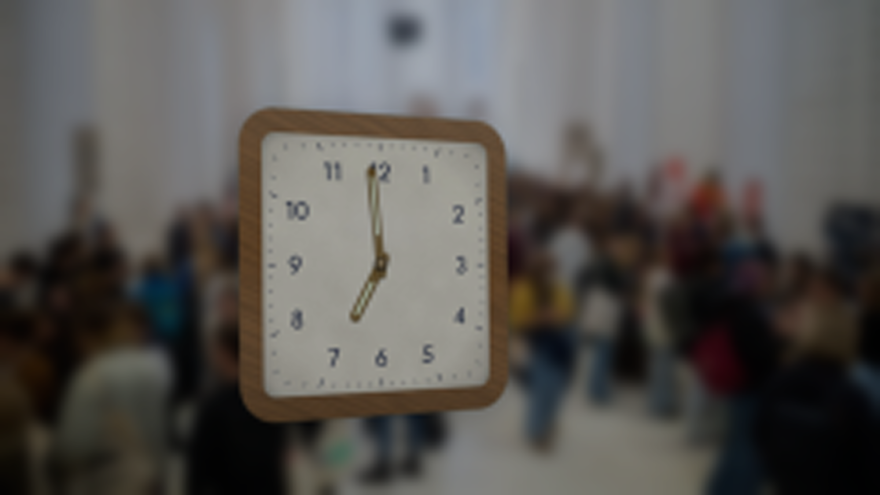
6:59
